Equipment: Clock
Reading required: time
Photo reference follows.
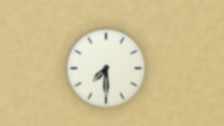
7:30
